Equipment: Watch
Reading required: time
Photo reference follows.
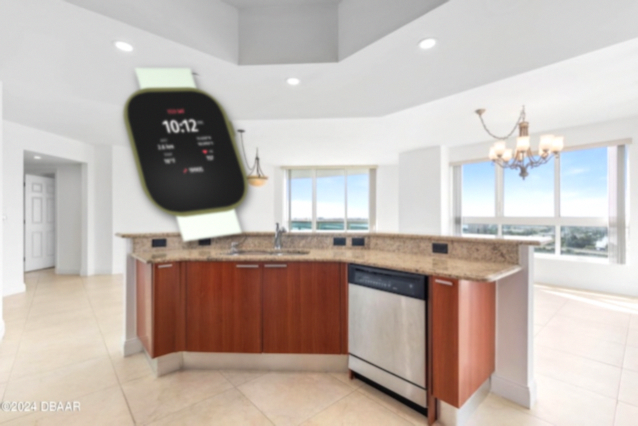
10:12
